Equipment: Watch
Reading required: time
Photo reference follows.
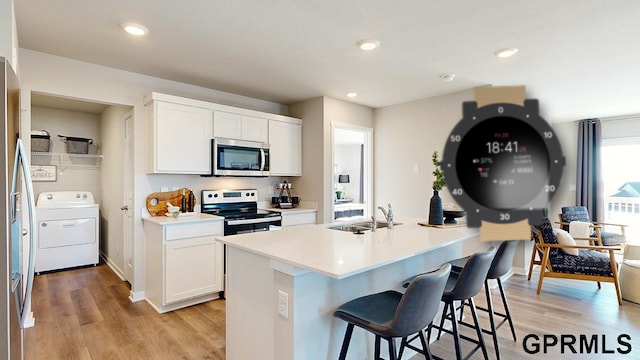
18:41
